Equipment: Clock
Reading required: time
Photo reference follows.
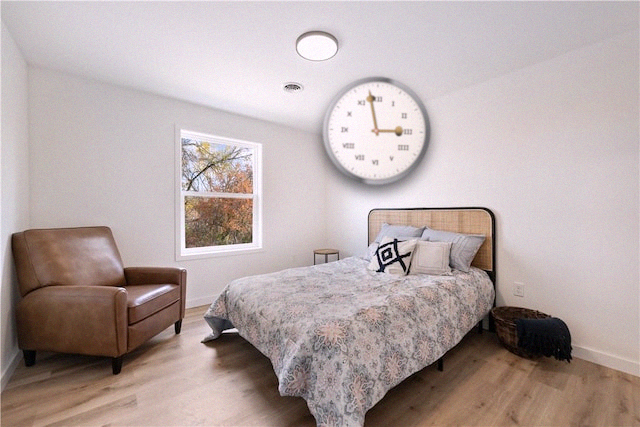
2:58
